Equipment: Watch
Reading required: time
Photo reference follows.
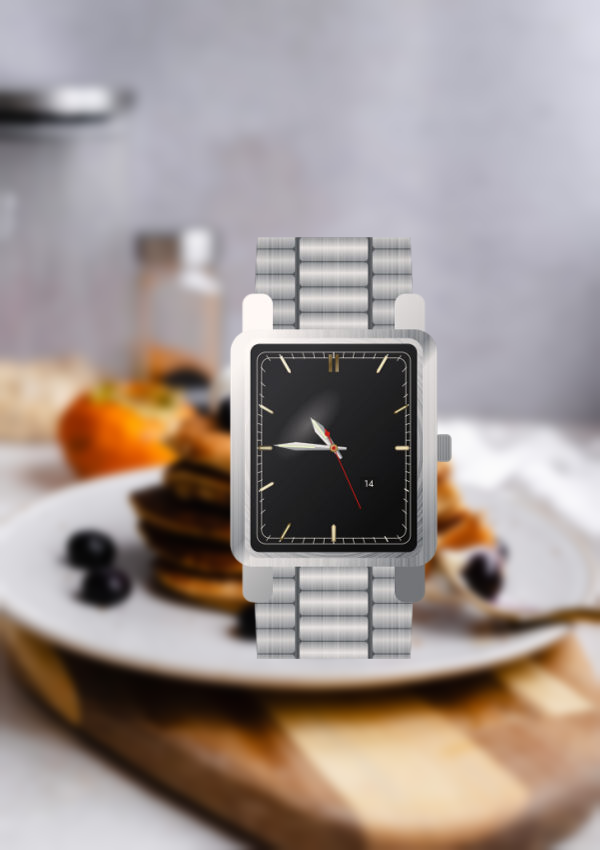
10:45:26
